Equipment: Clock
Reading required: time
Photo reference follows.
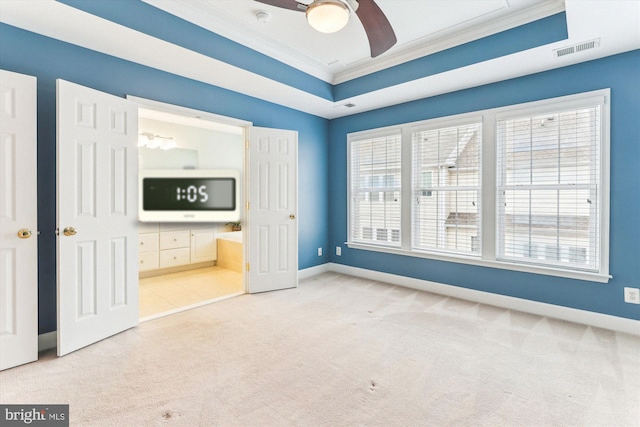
1:05
